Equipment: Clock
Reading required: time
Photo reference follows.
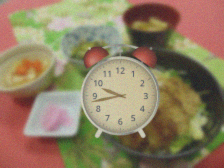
9:43
